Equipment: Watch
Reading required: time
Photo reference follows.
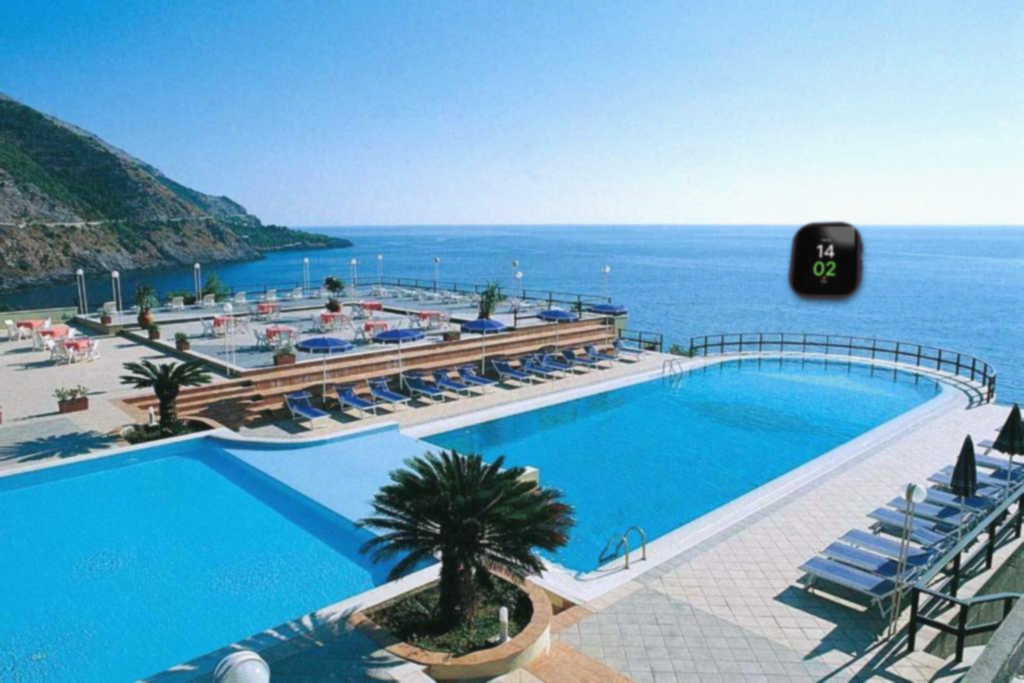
14:02
